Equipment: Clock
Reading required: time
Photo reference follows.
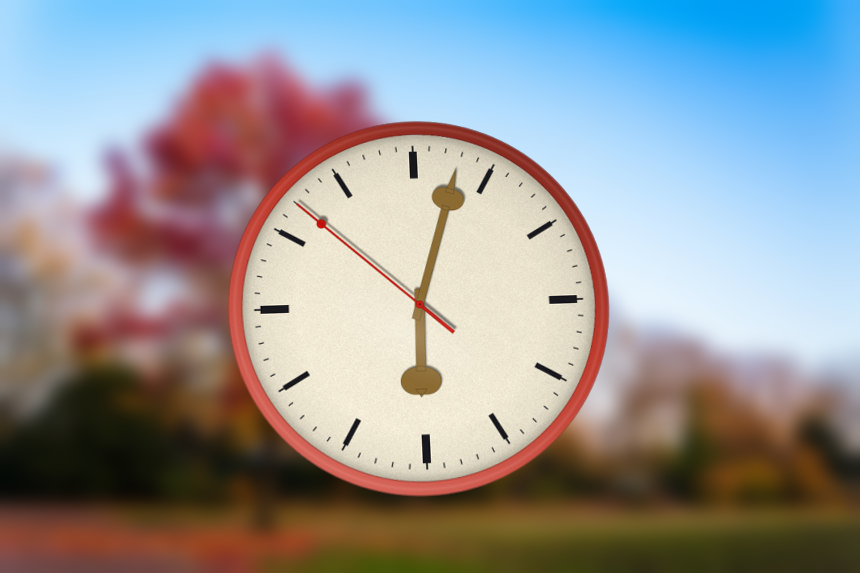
6:02:52
